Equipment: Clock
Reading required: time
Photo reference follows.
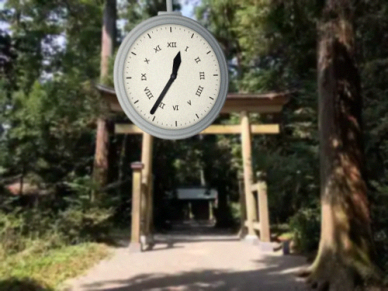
12:36
